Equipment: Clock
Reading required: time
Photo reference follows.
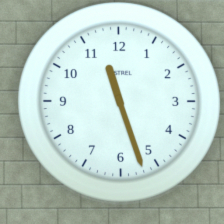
11:27
